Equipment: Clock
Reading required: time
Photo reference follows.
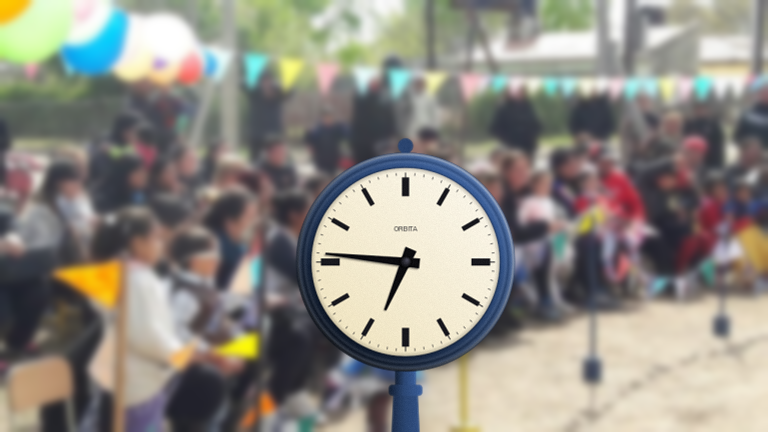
6:46
